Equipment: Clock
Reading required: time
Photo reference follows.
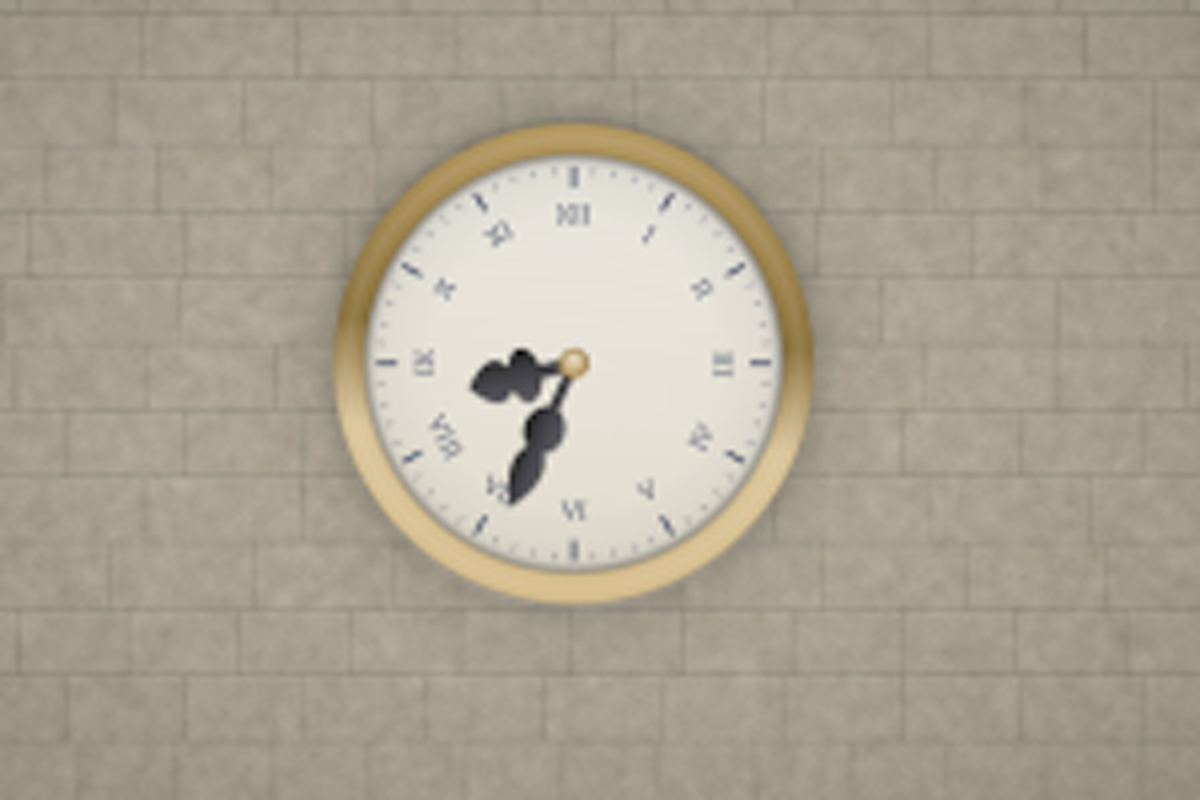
8:34
